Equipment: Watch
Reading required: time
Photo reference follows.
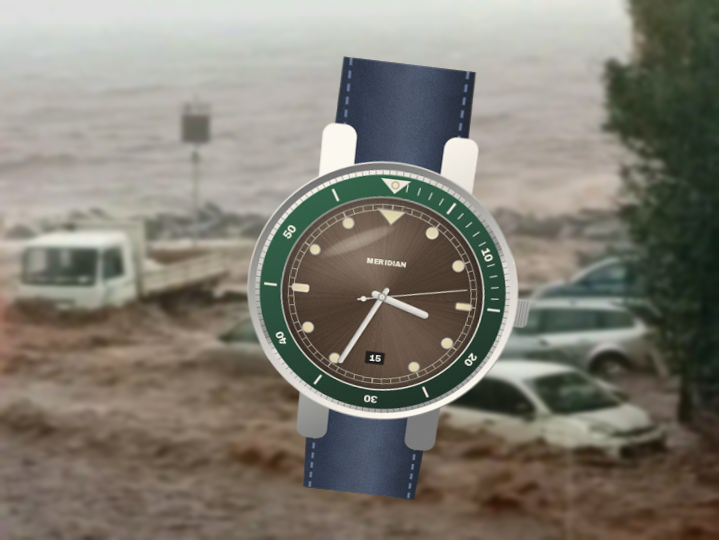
3:34:13
